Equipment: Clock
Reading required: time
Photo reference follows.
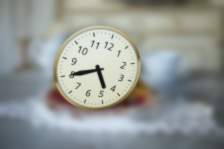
4:40
